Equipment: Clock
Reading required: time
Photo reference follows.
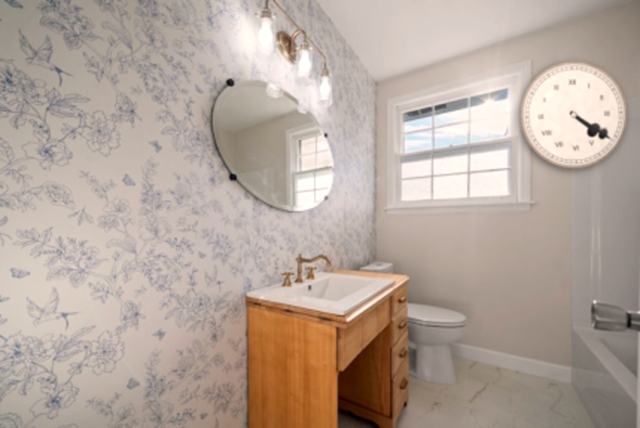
4:21
